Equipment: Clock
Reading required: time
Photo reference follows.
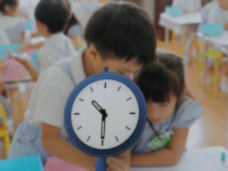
10:30
